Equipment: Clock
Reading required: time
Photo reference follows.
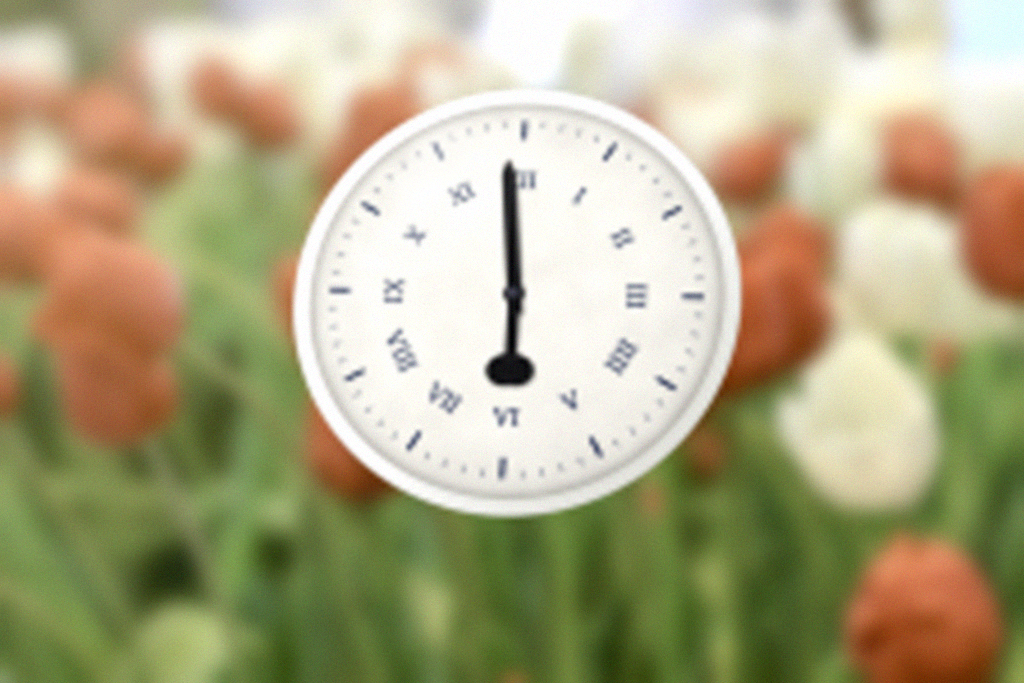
5:59
